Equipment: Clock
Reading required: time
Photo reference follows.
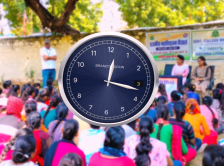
12:17
